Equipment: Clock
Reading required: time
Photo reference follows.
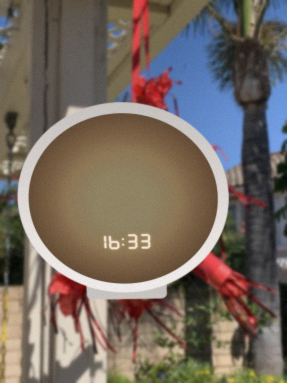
16:33
